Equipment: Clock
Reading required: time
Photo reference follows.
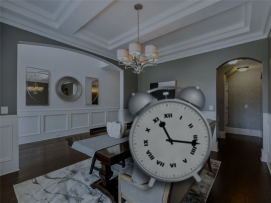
11:17
